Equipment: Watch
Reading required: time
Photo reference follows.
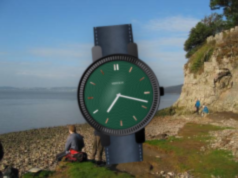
7:18
